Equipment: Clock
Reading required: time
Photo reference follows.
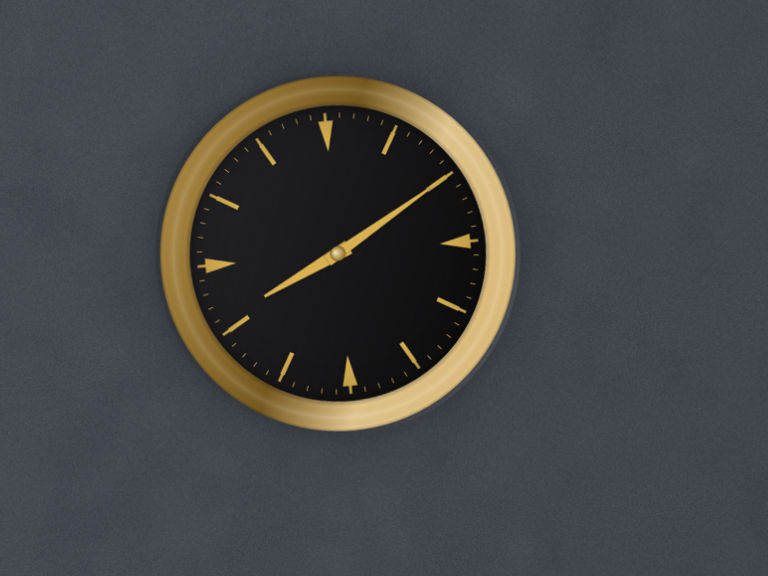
8:10
